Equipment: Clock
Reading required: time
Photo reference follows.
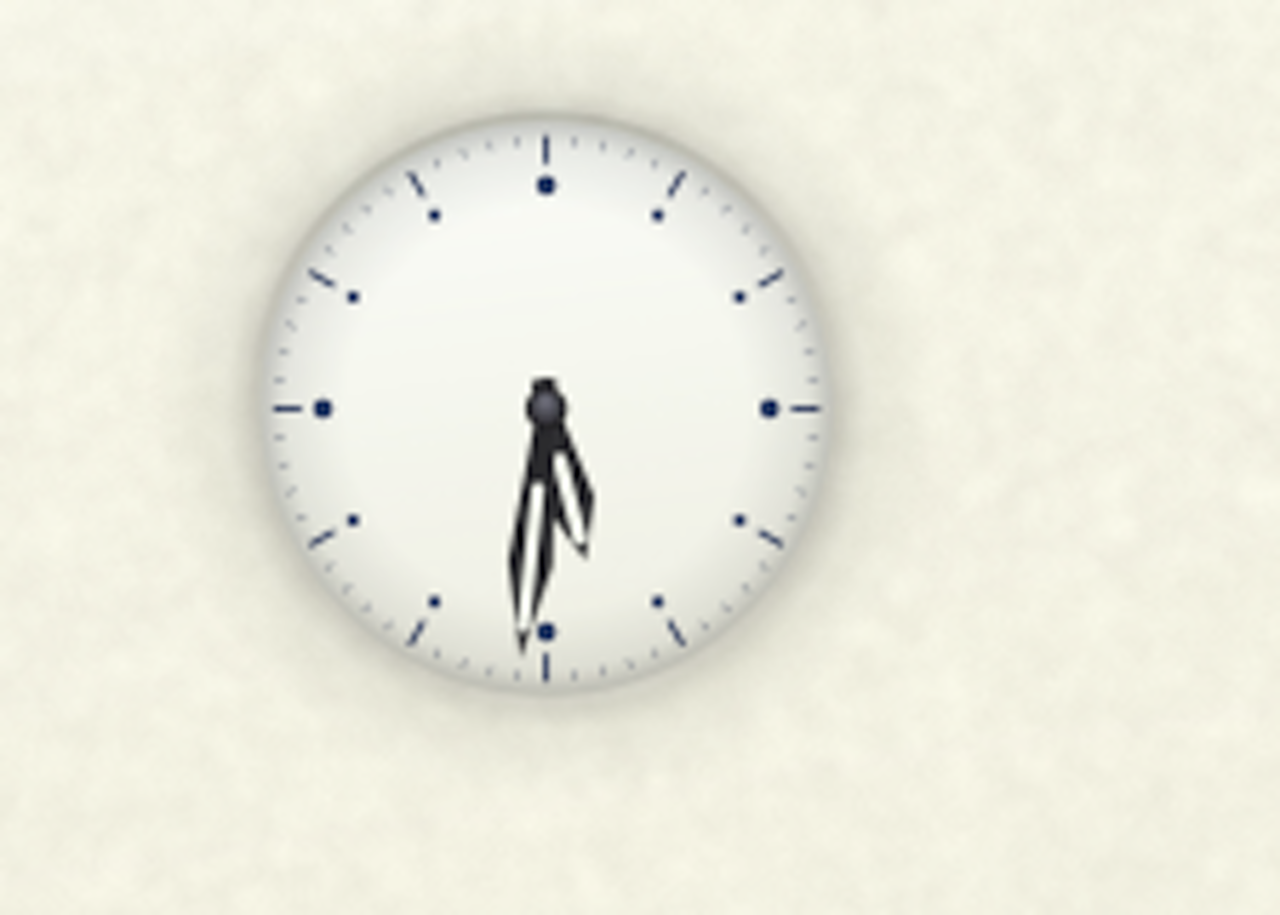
5:31
